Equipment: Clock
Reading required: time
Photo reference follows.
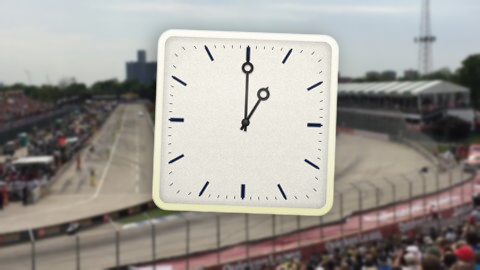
1:00
